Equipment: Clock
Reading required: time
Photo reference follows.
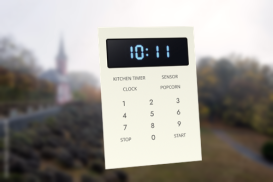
10:11
